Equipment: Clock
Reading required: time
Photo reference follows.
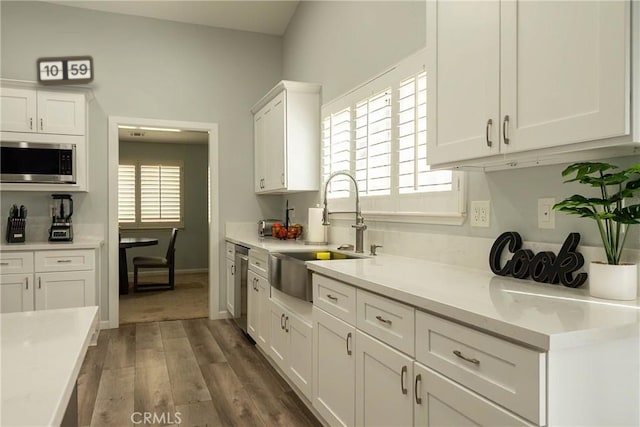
10:59
